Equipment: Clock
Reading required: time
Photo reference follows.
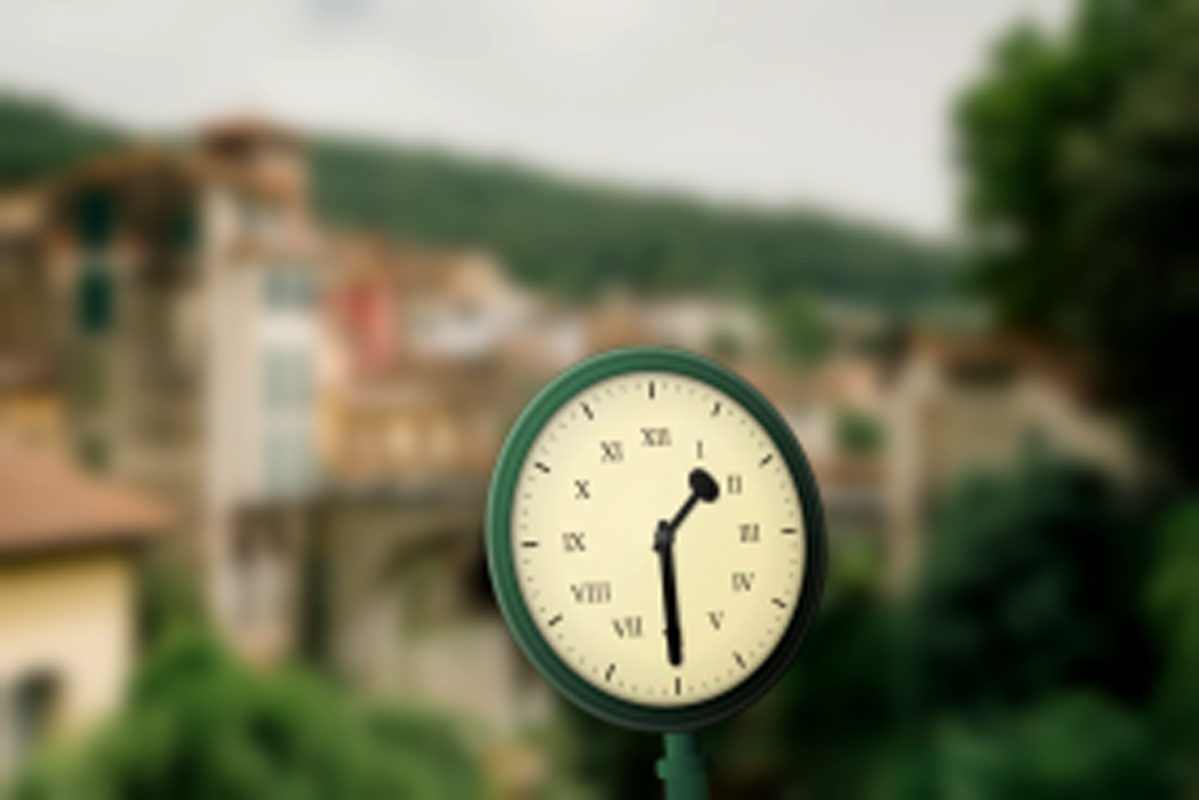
1:30
